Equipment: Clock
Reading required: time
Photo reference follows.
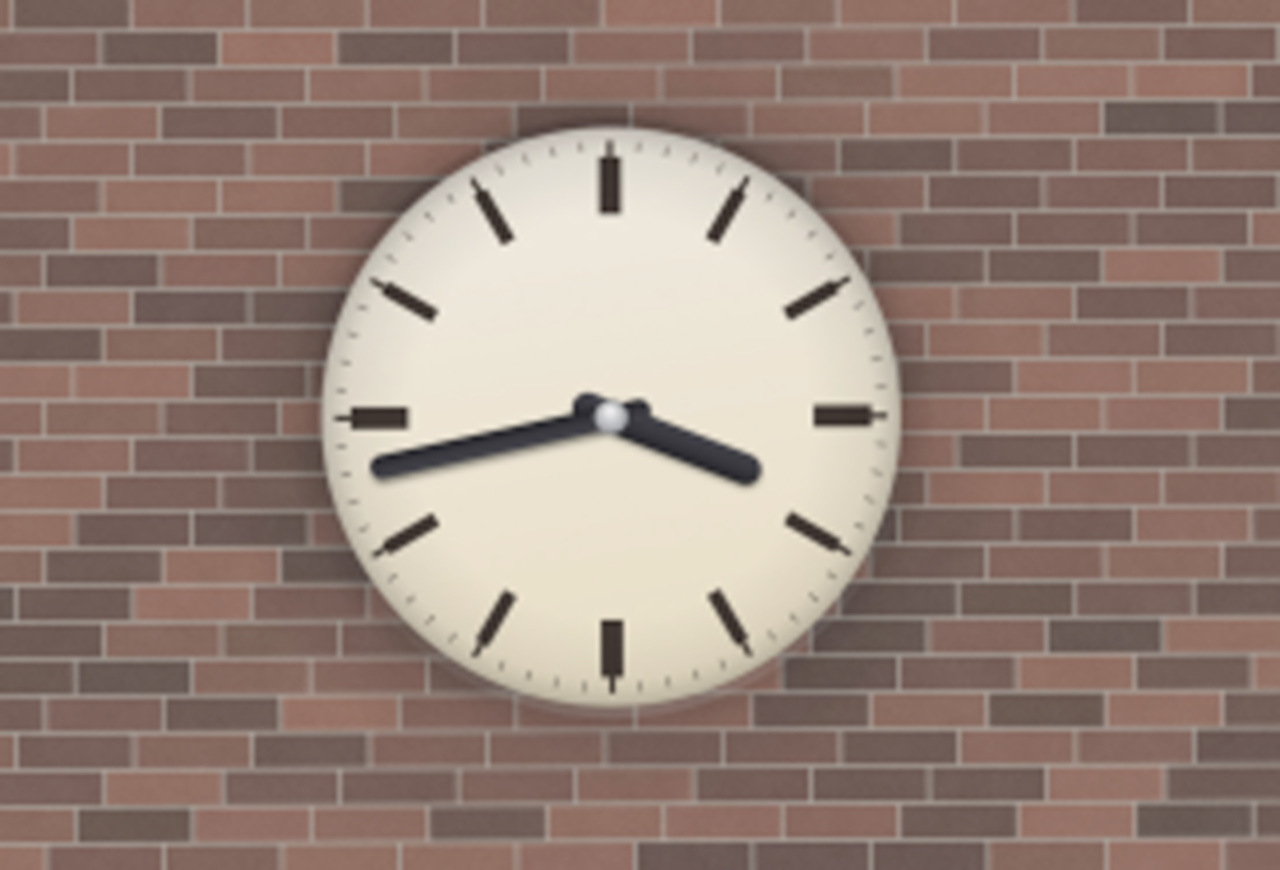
3:43
